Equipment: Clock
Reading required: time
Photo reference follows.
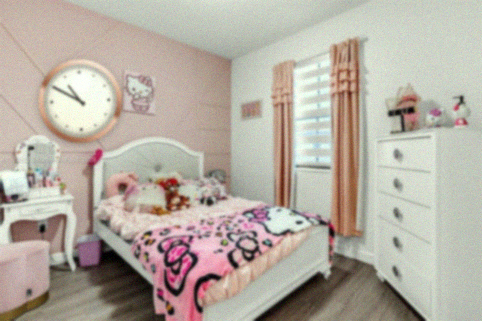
10:50
